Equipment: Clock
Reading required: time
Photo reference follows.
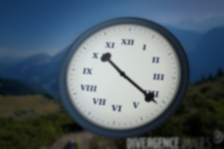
10:21
